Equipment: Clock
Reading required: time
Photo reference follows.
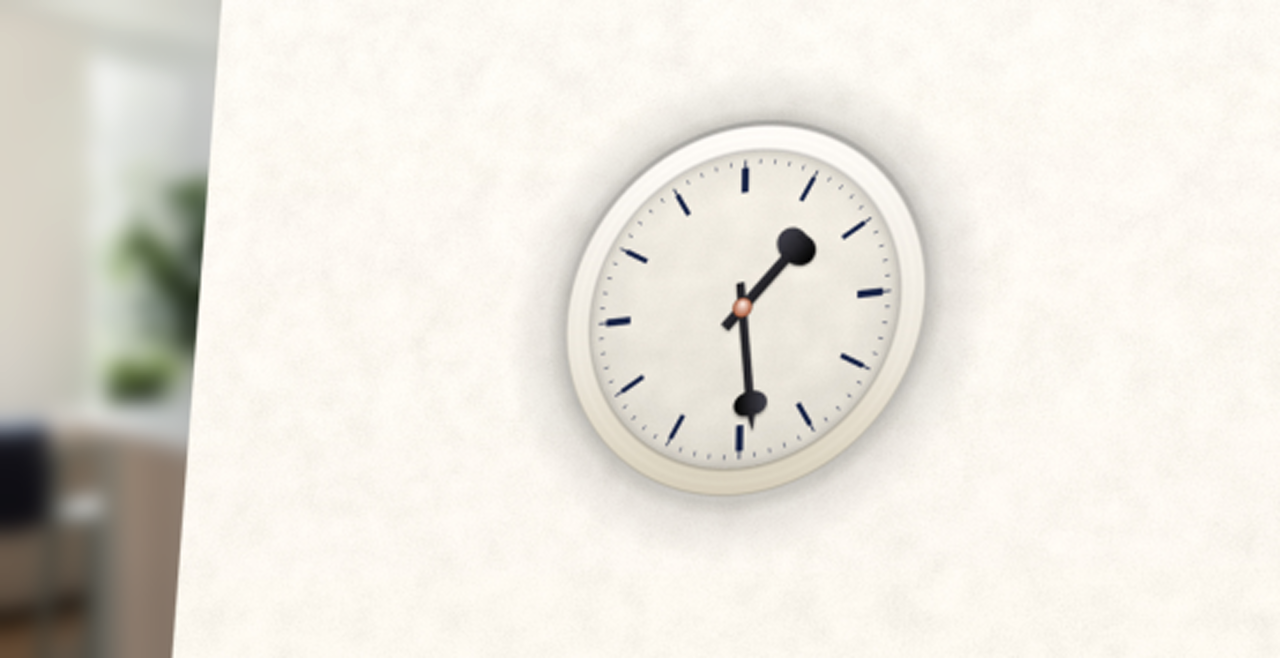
1:29
